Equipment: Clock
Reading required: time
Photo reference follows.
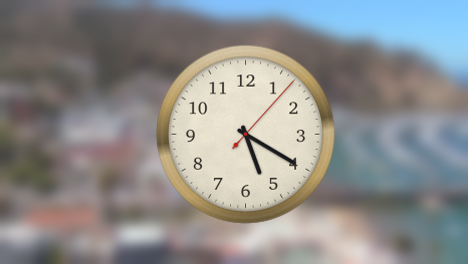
5:20:07
